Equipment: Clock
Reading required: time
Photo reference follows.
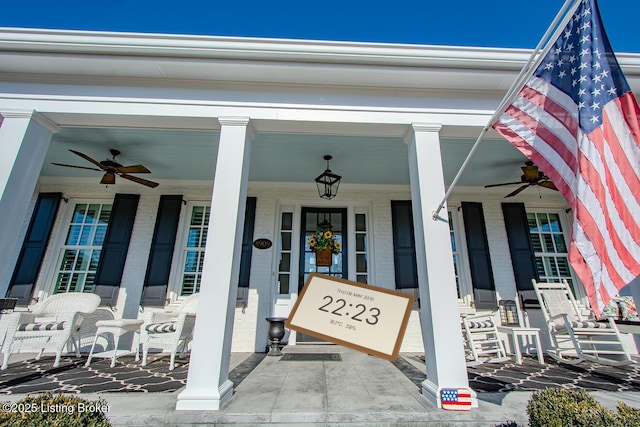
22:23
